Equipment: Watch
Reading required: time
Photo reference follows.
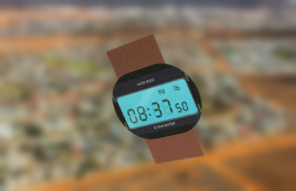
8:37:50
